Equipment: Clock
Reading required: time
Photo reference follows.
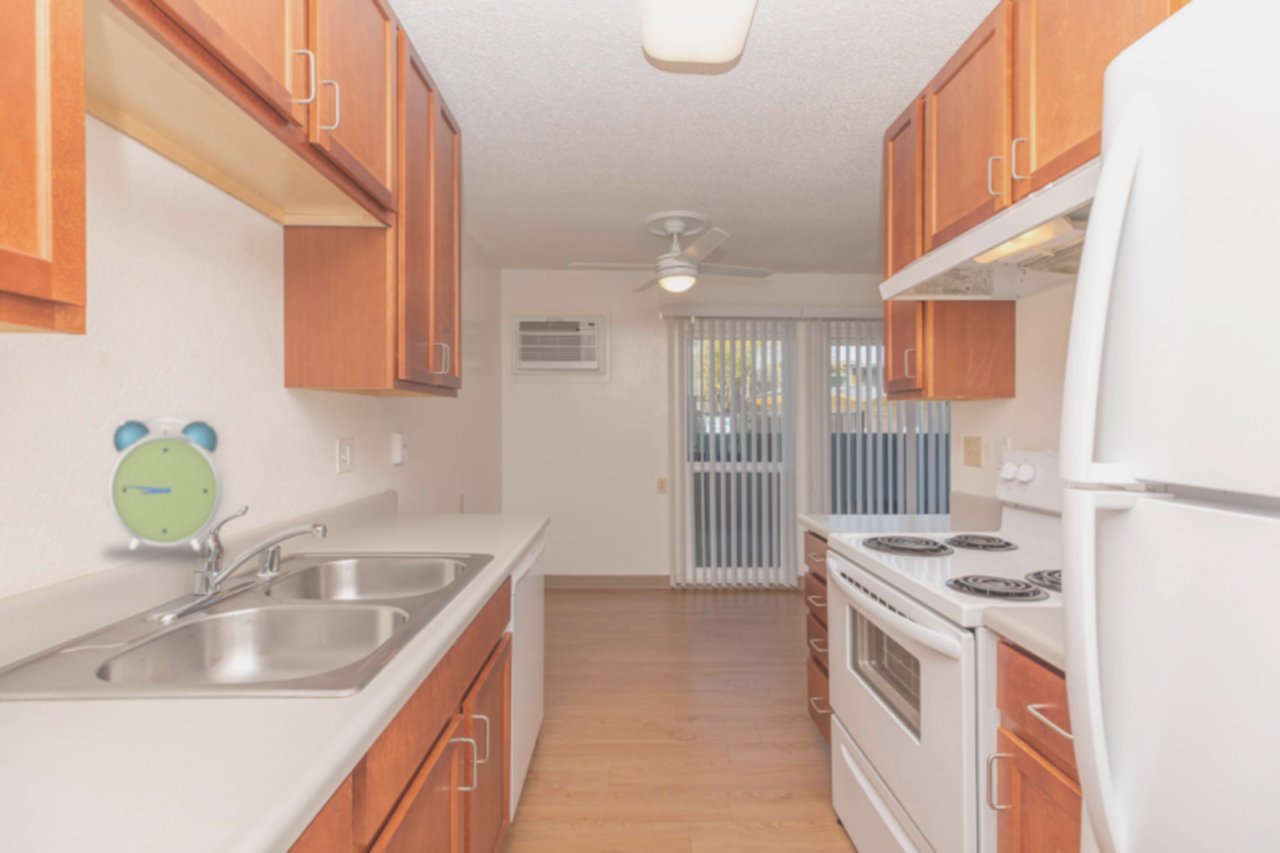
8:46
